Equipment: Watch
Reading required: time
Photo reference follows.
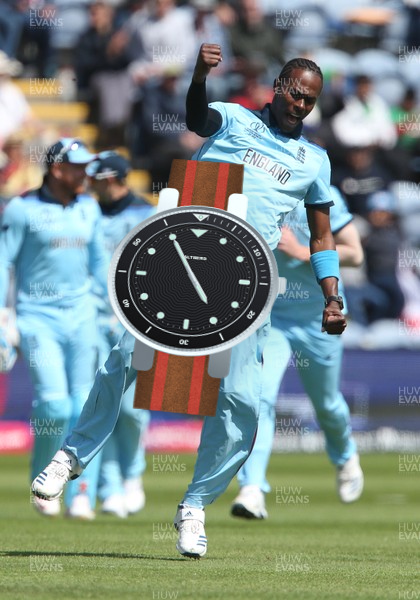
4:55
